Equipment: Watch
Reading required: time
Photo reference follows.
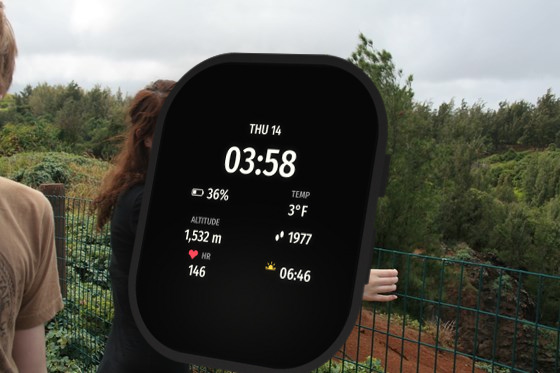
3:58
